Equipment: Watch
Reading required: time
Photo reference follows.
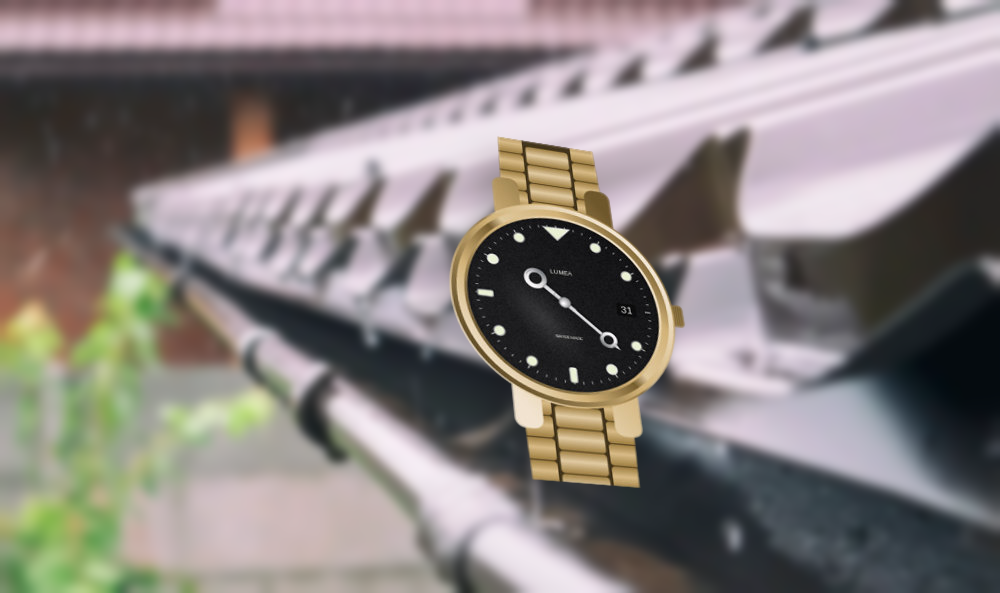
10:22
